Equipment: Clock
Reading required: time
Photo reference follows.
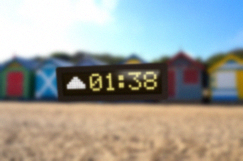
1:38
